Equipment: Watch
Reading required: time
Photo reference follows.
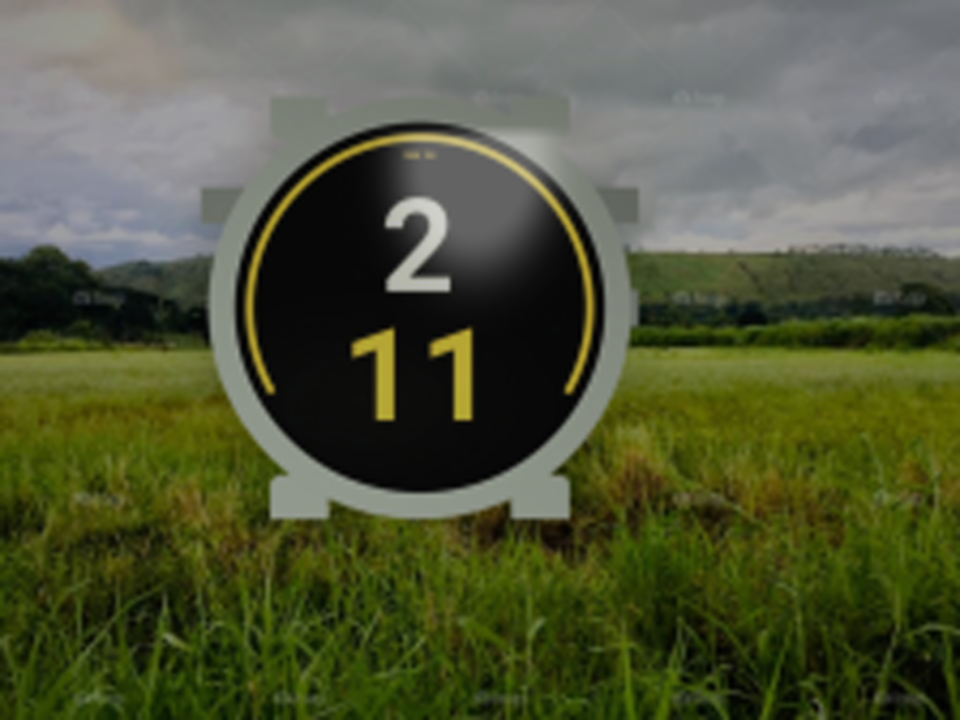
2:11
